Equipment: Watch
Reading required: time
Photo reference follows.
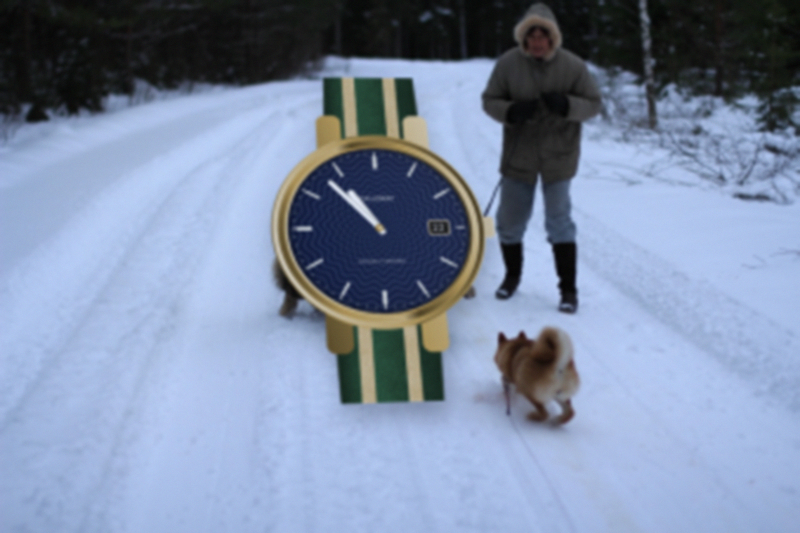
10:53
